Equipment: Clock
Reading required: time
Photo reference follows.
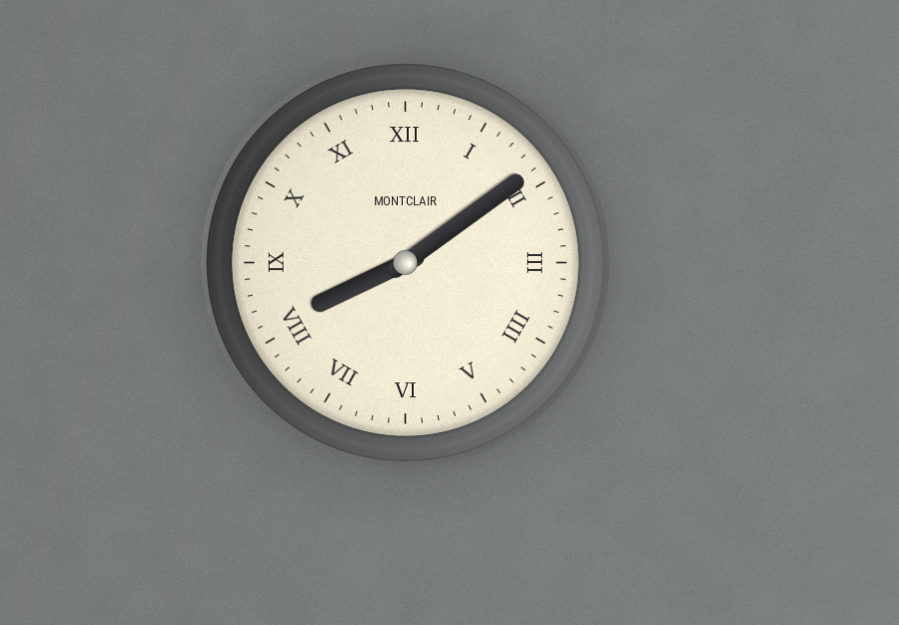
8:09
